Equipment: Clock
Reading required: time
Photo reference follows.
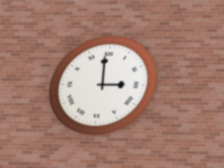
2:59
